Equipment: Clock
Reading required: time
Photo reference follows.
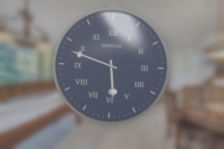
5:48
